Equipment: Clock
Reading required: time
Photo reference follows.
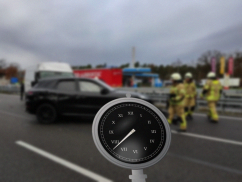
7:38
